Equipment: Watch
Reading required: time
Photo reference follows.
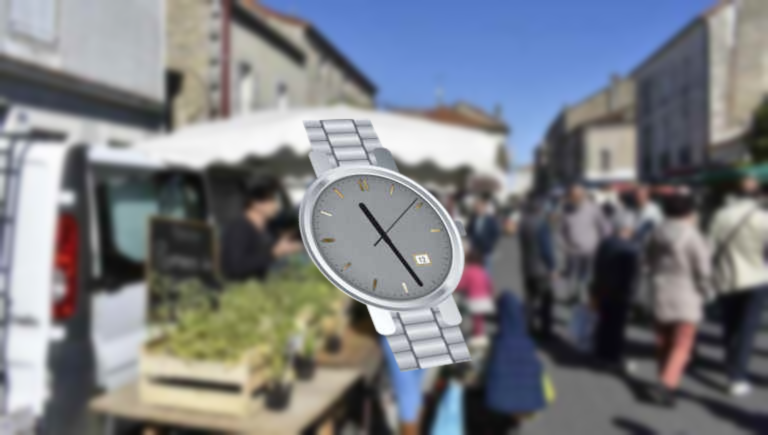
11:27:09
